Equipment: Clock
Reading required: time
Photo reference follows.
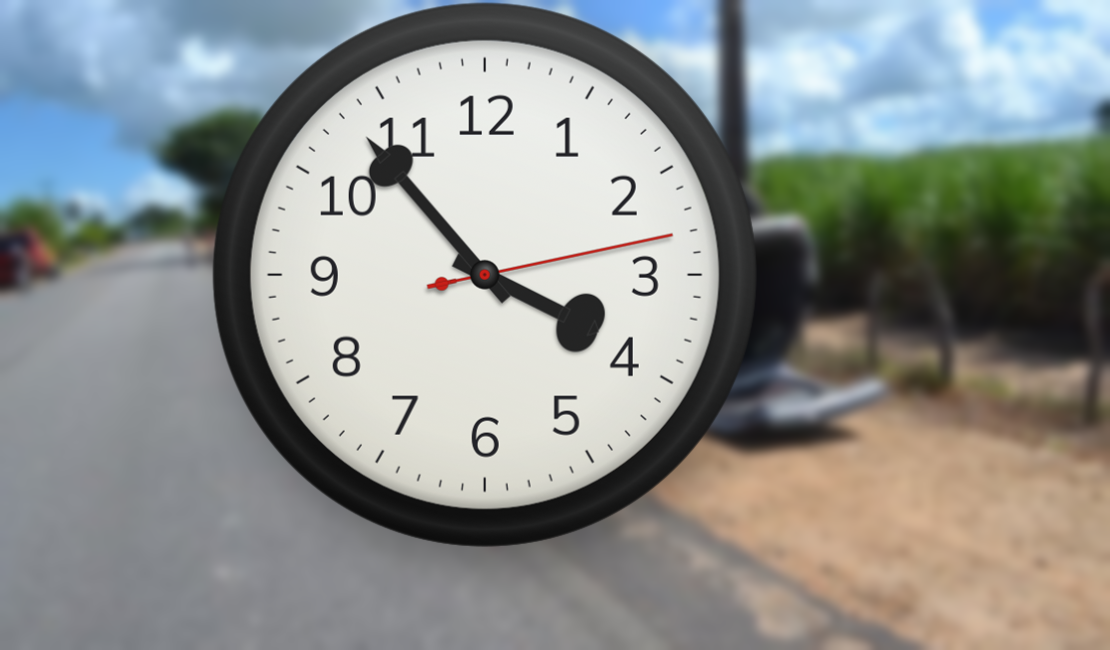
3:53:13
